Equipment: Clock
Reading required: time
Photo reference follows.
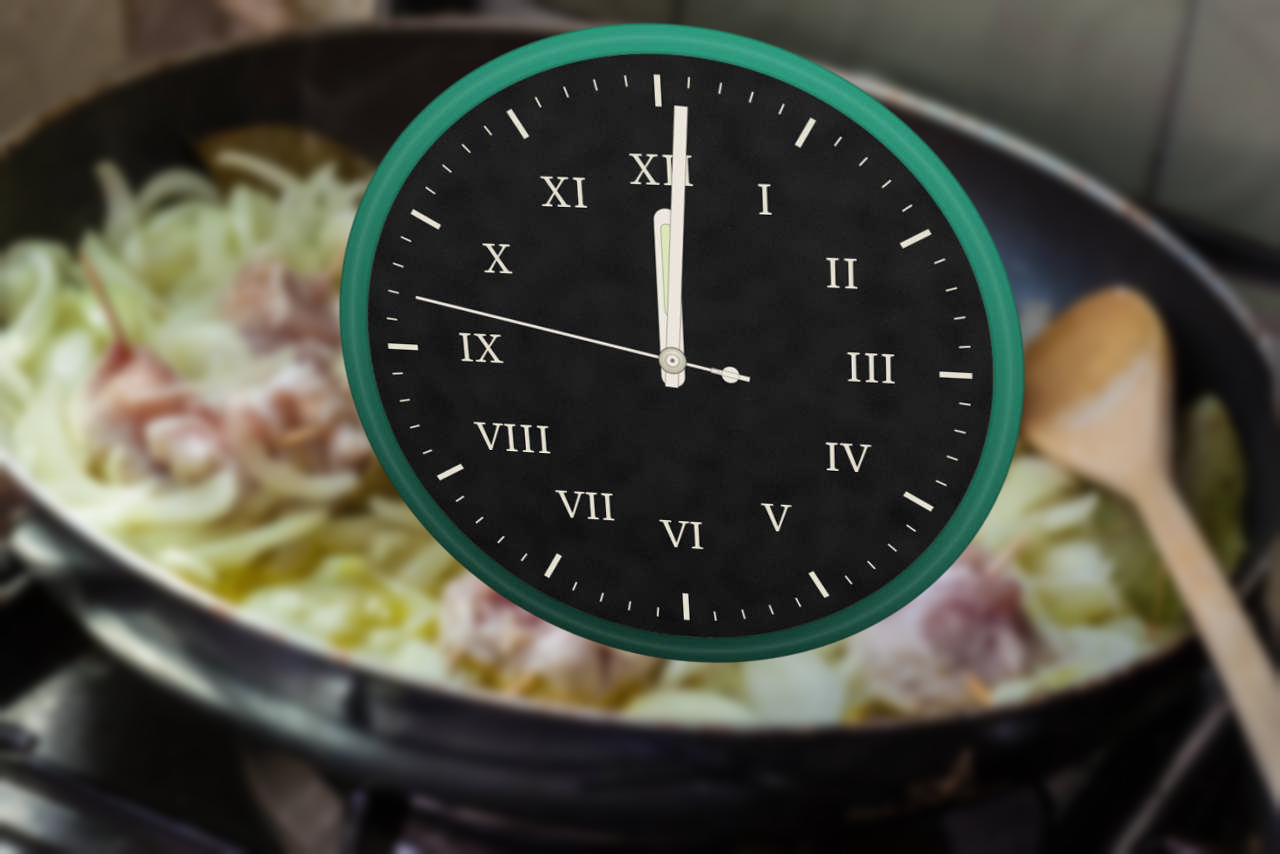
12:00:47
